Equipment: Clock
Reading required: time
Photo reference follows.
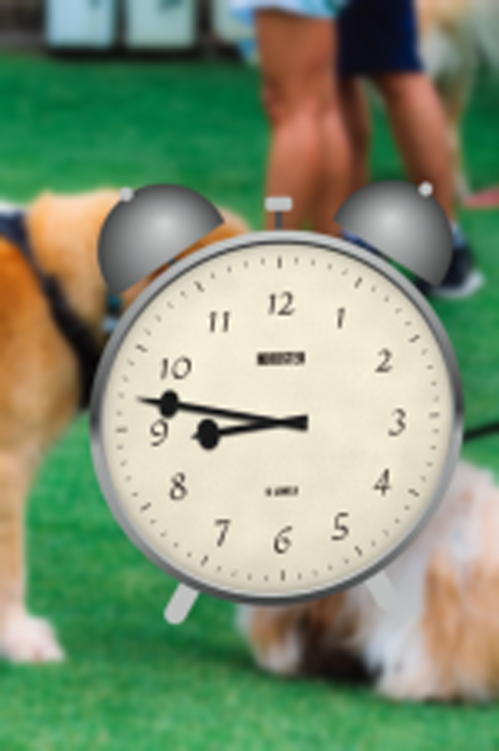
8:47
